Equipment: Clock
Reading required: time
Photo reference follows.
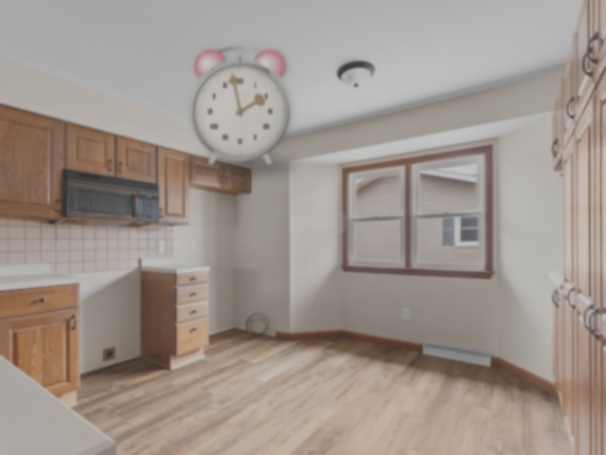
1:58
